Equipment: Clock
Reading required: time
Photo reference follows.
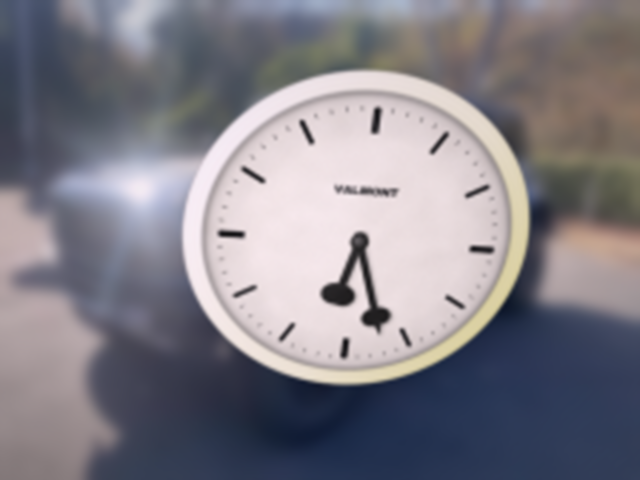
6:27
